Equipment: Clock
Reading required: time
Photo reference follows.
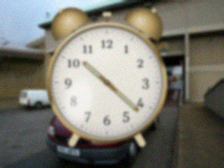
10:22
